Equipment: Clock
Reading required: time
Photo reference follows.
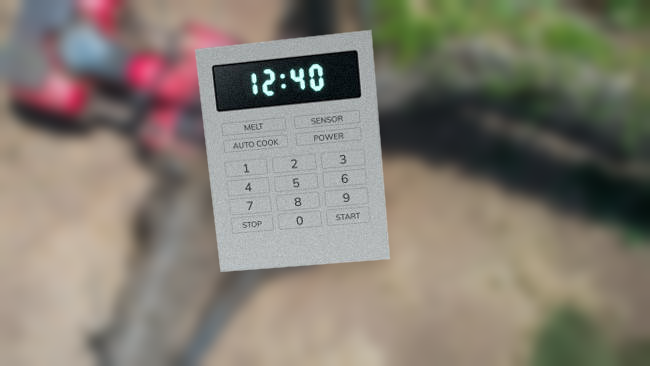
12:40
